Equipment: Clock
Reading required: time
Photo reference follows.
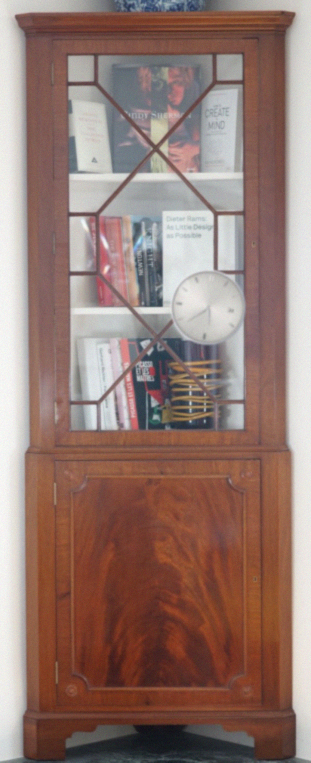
5:38
